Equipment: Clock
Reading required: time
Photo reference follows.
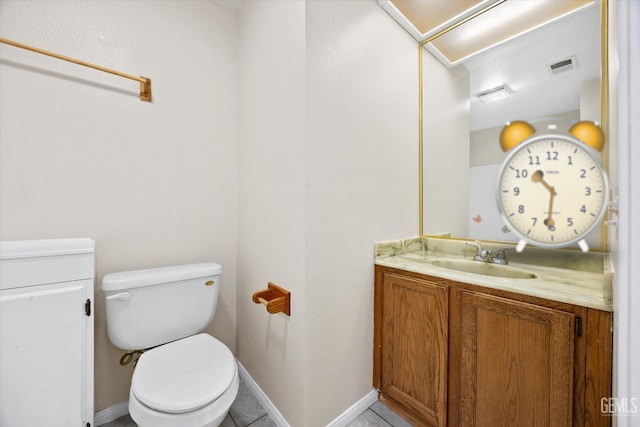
10:31
